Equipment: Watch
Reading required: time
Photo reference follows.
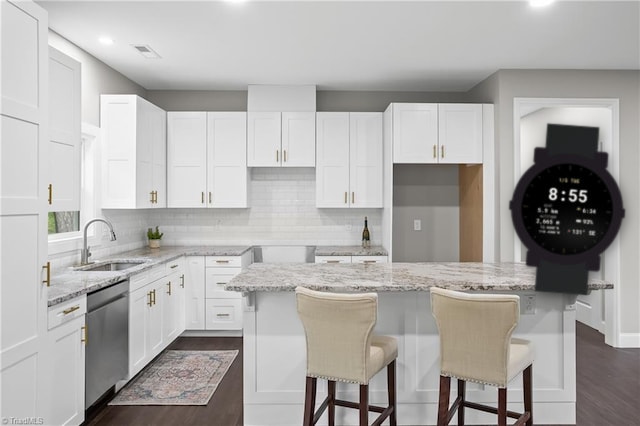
8:55
